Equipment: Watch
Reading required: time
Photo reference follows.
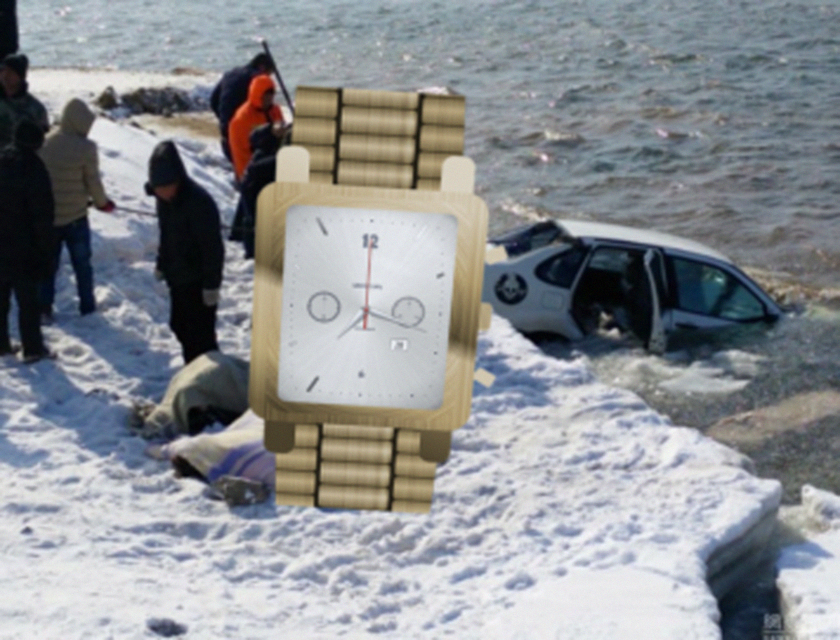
7:18
